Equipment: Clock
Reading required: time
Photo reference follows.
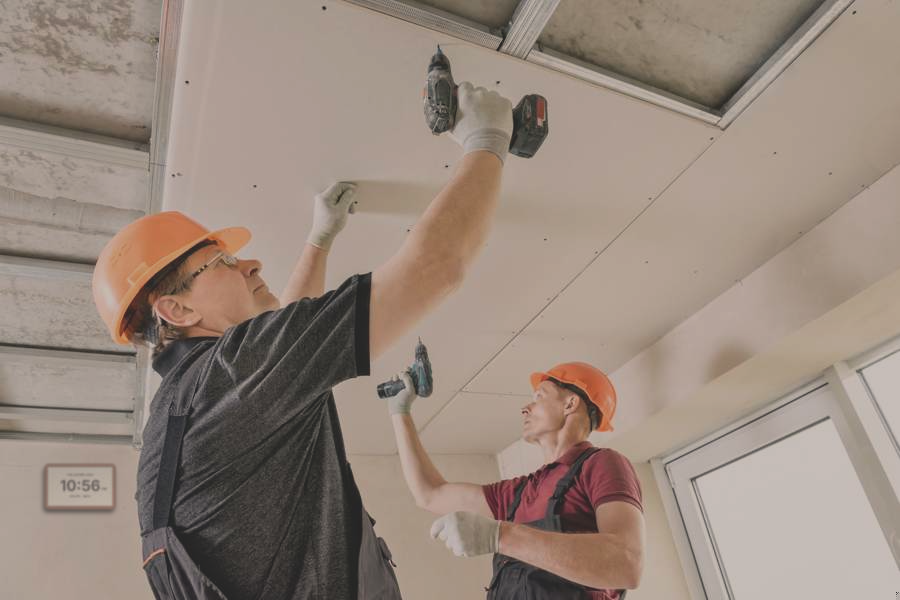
10:56
